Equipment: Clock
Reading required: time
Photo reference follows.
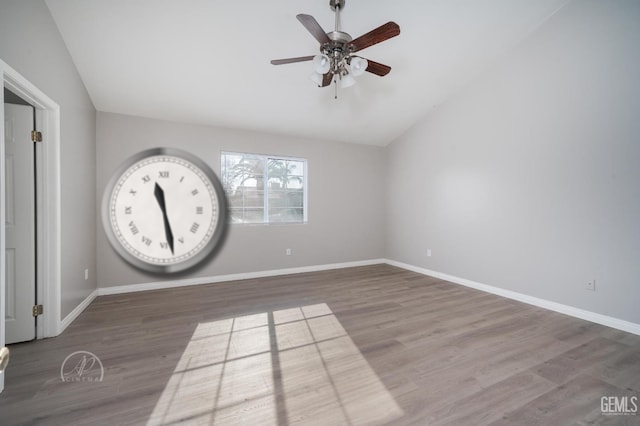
11:28
